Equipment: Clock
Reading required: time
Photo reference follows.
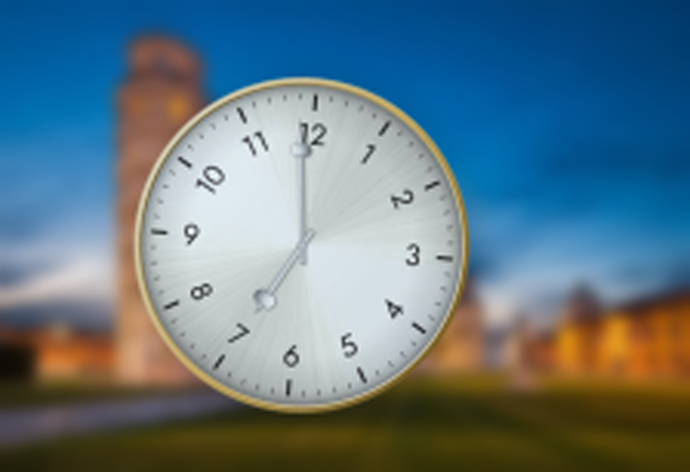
6:59
